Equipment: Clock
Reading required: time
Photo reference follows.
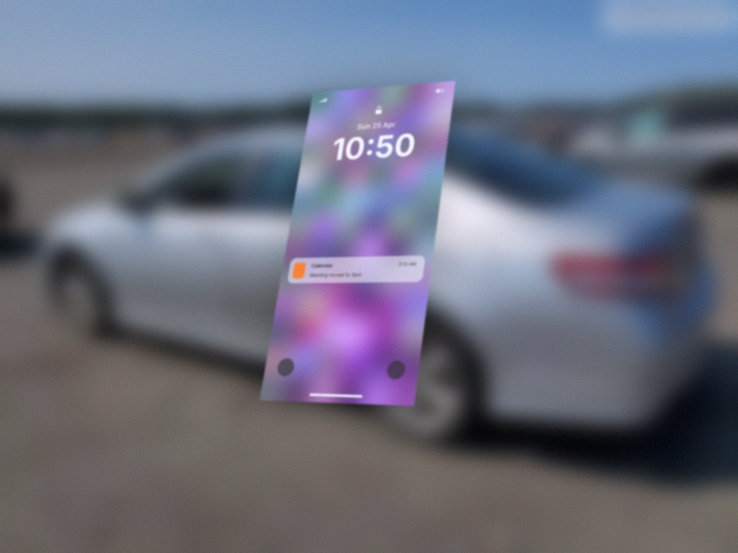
10:50
